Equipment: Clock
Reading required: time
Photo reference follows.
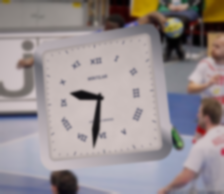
9:32
